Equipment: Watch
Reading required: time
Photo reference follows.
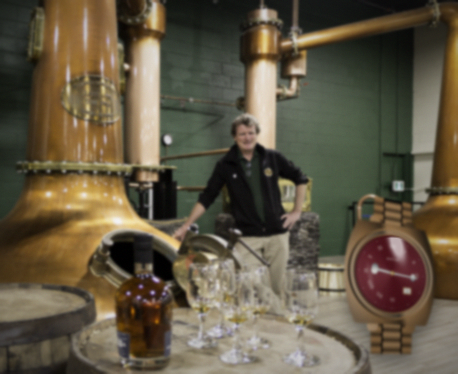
9:16
